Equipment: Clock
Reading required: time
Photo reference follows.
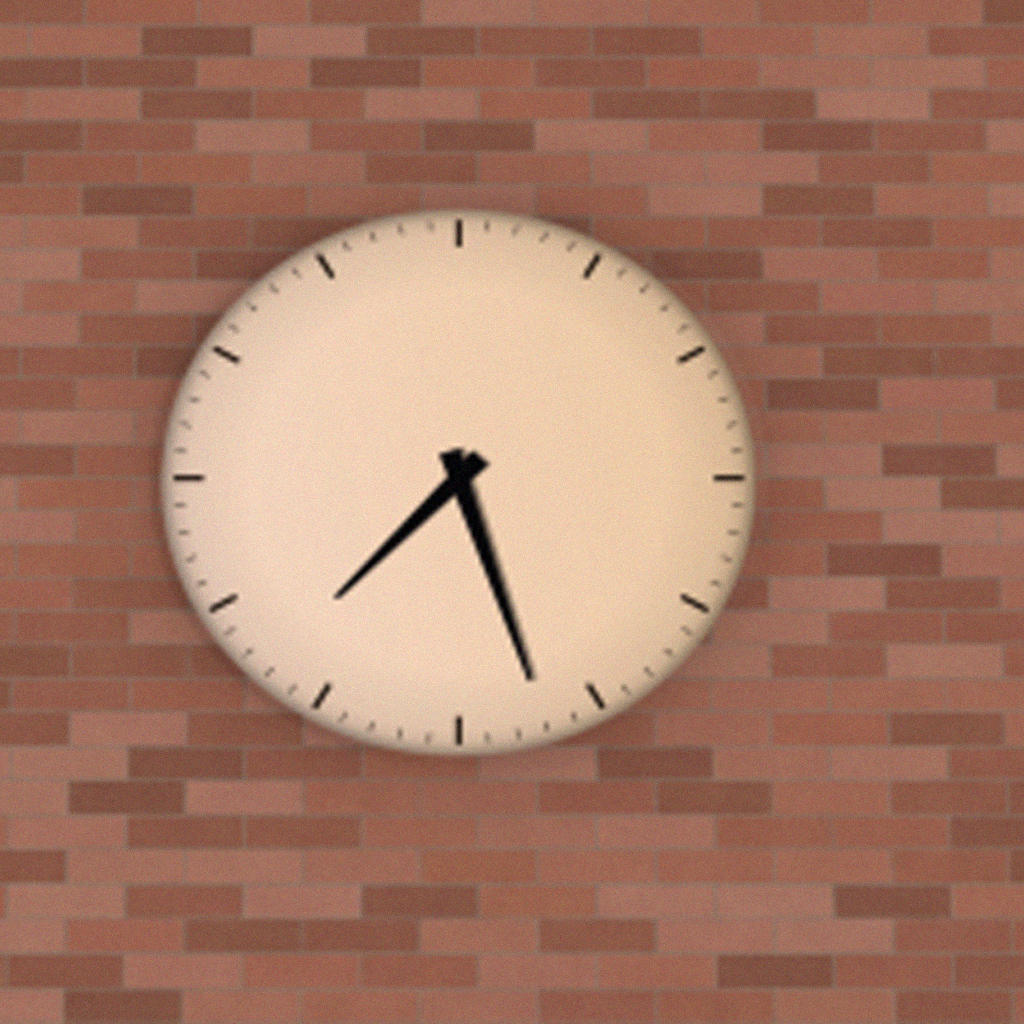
7:27
